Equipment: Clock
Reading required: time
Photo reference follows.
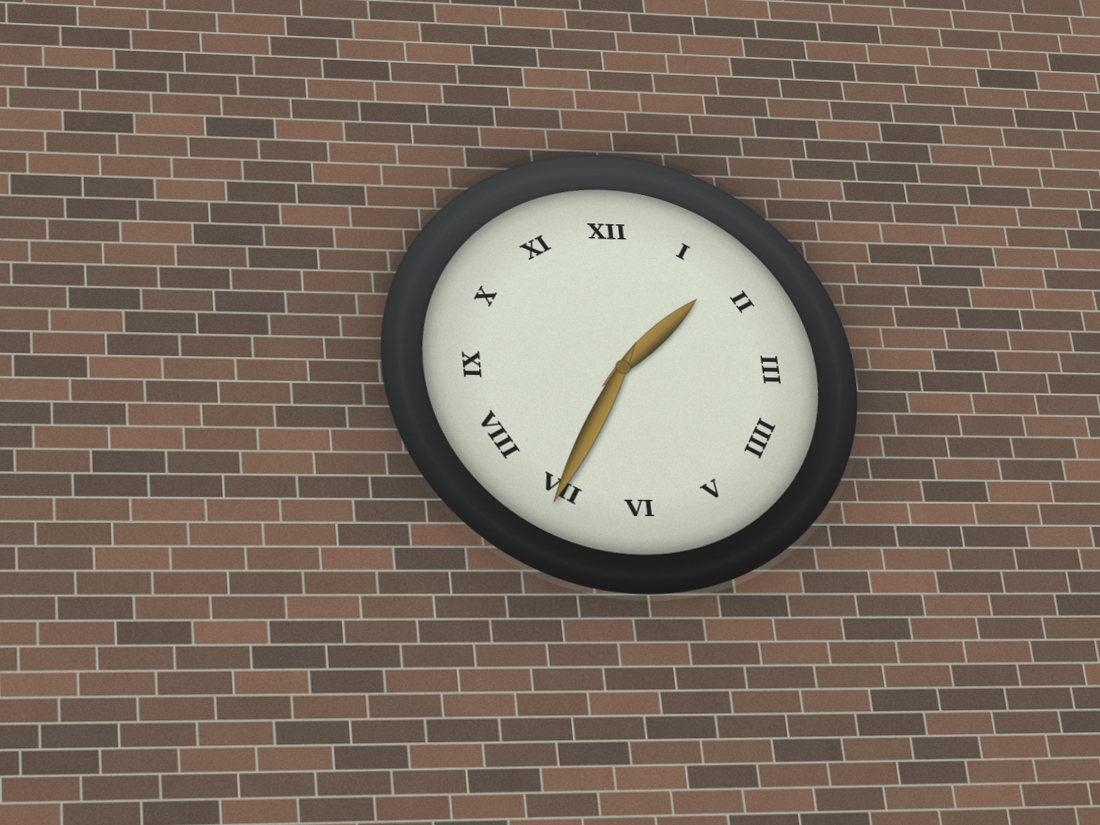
1:35
